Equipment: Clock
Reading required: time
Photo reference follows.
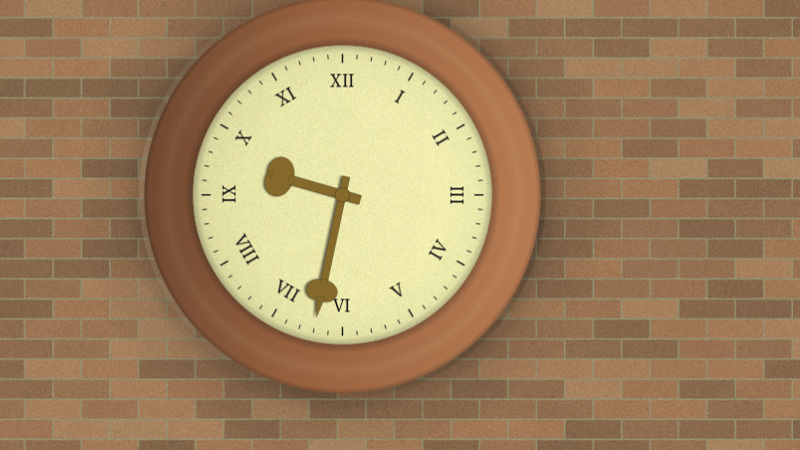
9:32
